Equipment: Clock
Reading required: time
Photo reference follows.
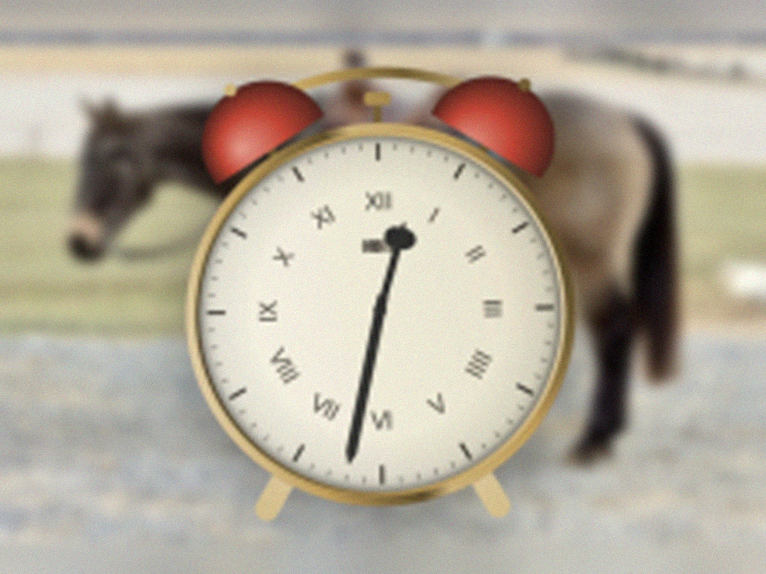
12:32
